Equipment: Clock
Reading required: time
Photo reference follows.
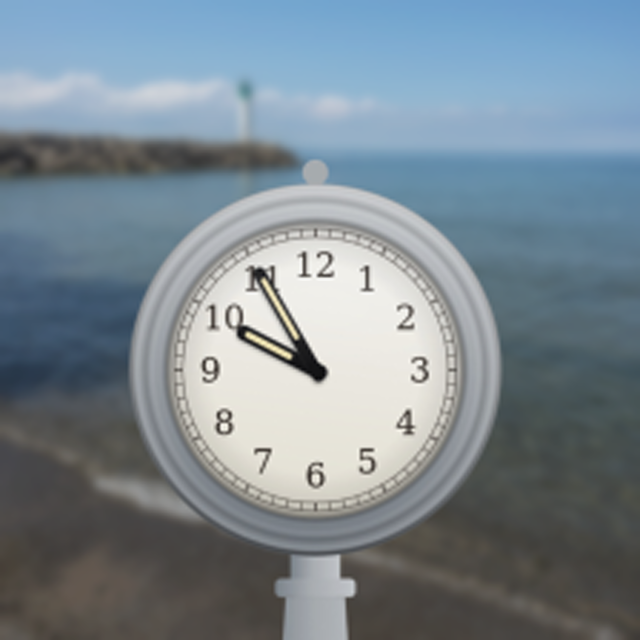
9:55
